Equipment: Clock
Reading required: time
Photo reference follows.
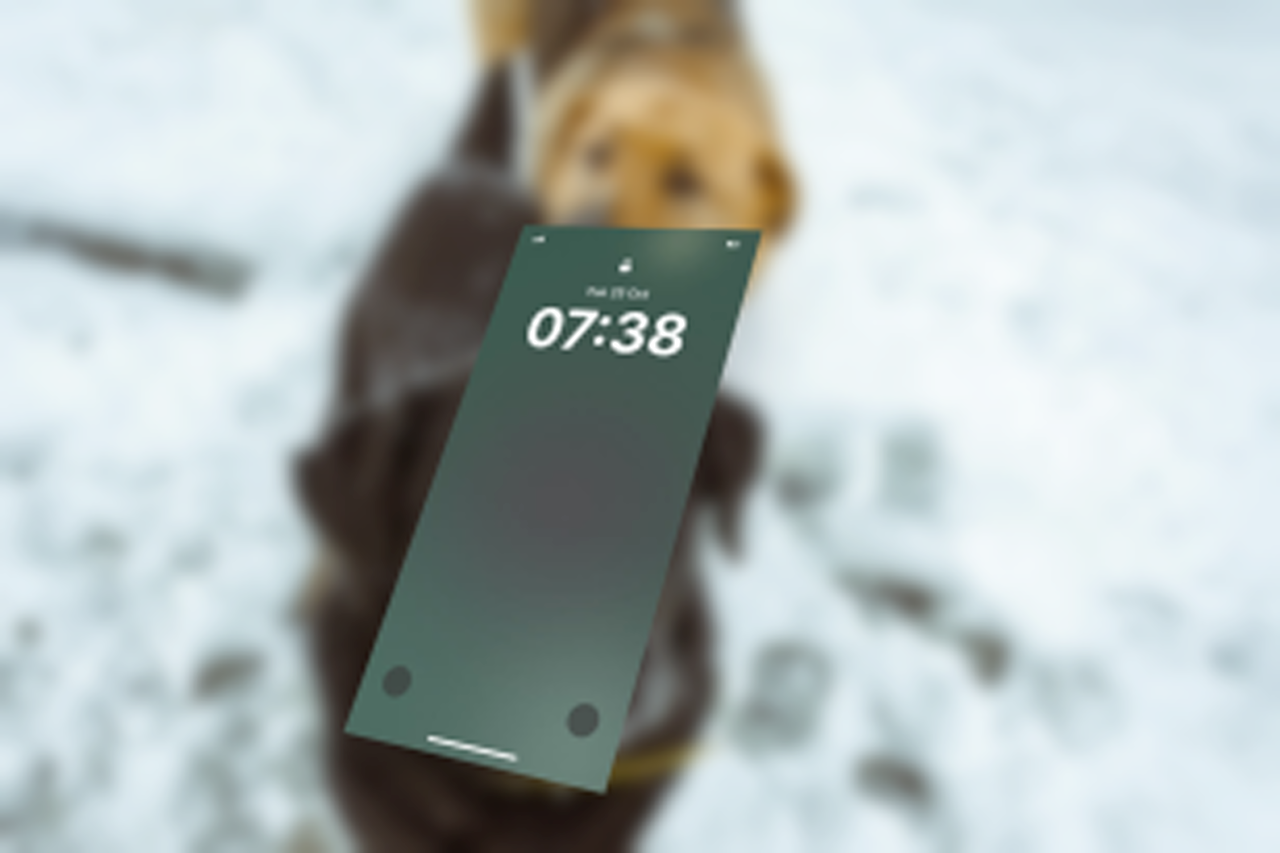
7:38
